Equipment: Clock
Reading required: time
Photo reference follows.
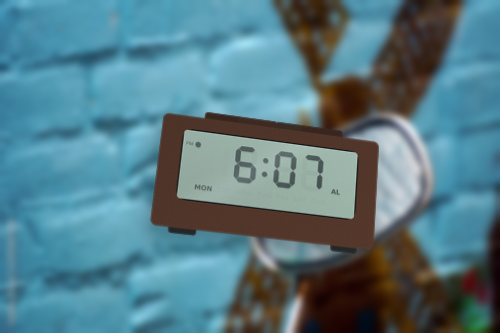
6:07
